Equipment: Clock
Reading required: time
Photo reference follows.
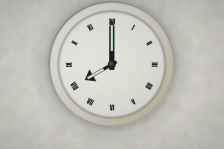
8:00
